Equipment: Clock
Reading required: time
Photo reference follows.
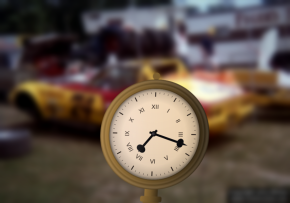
7:18
